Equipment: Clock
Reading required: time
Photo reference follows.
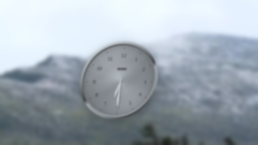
6:30
